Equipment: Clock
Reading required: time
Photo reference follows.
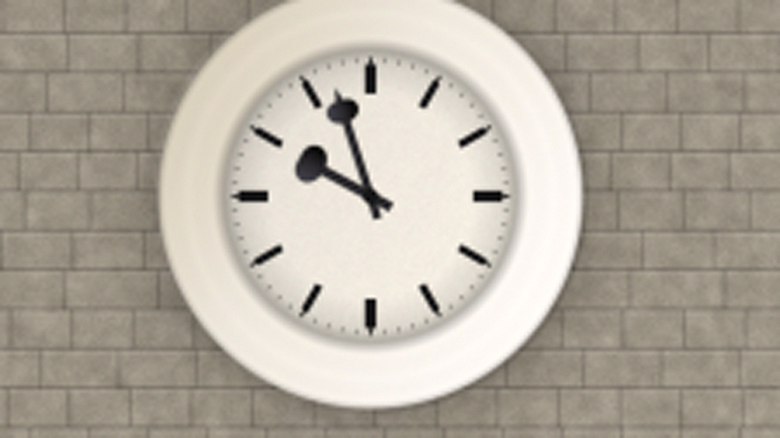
9:57
